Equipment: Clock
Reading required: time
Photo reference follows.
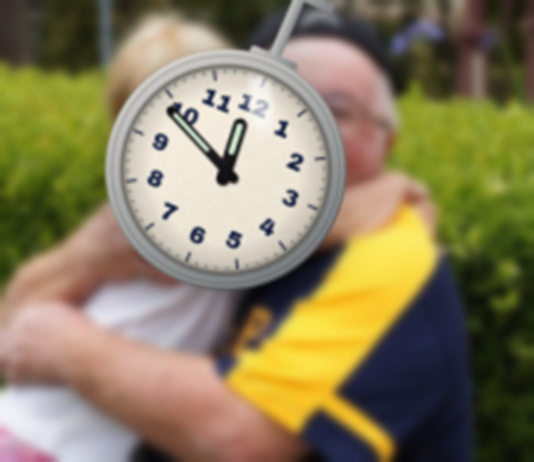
11:49
